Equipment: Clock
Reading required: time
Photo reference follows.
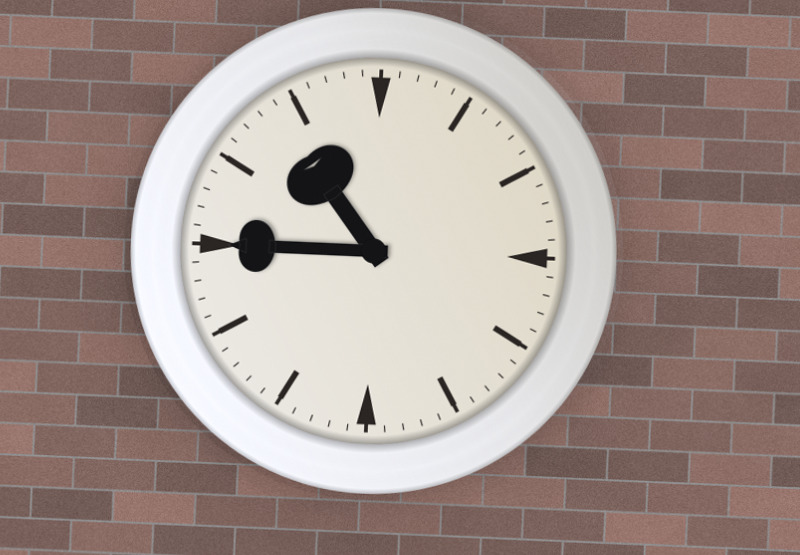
10:45
